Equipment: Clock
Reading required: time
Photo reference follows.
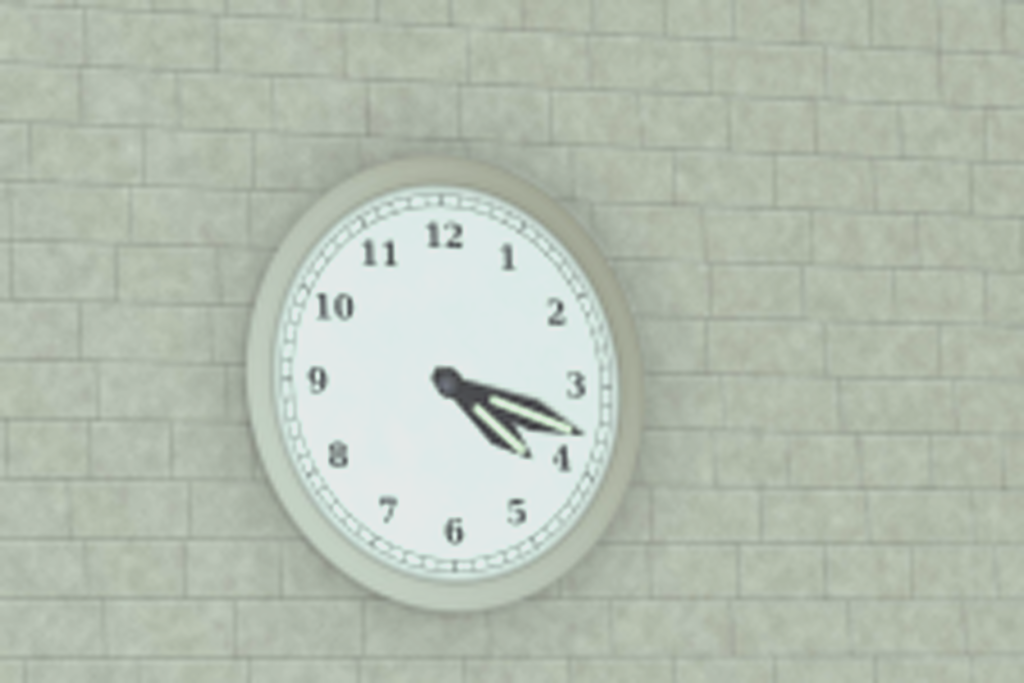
4:18
